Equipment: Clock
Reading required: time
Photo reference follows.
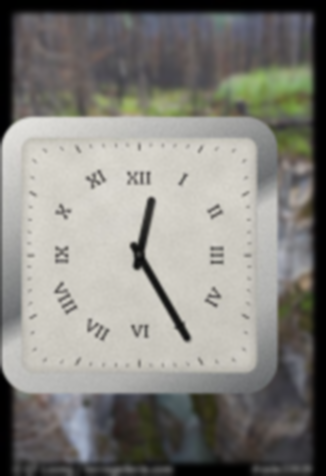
12:25
